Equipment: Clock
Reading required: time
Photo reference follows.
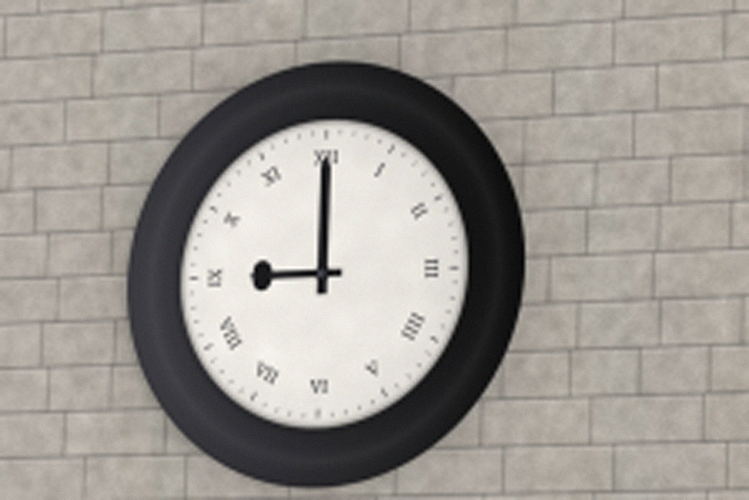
9:00
